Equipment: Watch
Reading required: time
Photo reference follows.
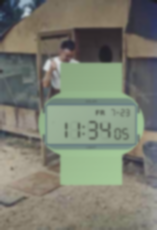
11:34:05
